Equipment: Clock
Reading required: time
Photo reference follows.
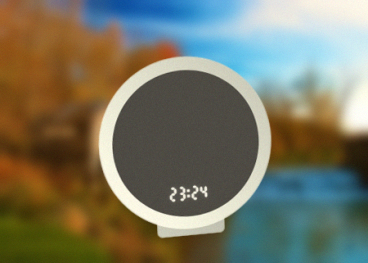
23:24
